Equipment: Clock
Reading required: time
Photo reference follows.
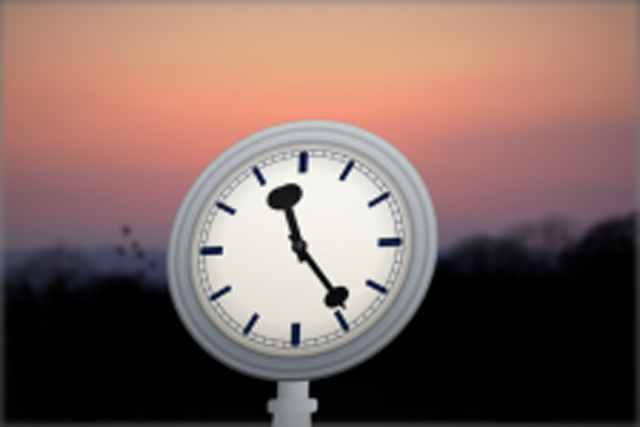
11:24
